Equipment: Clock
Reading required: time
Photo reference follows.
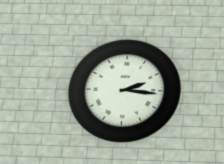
2:16
